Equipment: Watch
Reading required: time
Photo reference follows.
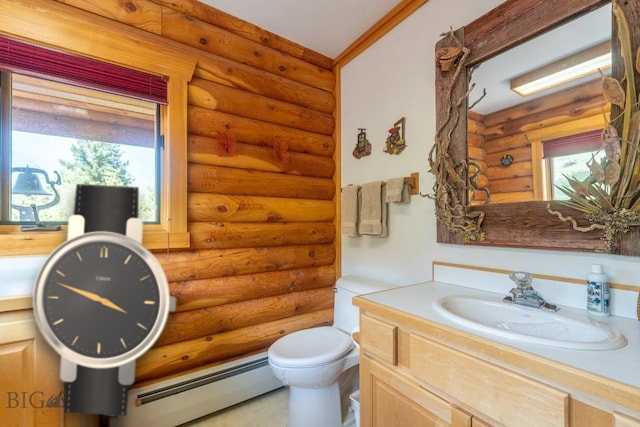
3:48
